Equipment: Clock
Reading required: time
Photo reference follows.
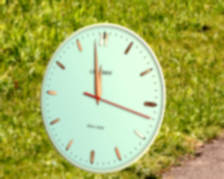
11:58:17
